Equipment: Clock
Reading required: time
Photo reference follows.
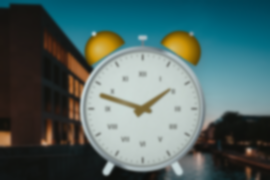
1:48
